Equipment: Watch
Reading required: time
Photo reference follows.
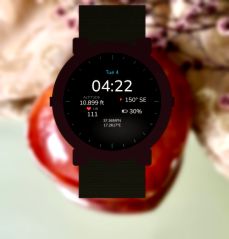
4:22
